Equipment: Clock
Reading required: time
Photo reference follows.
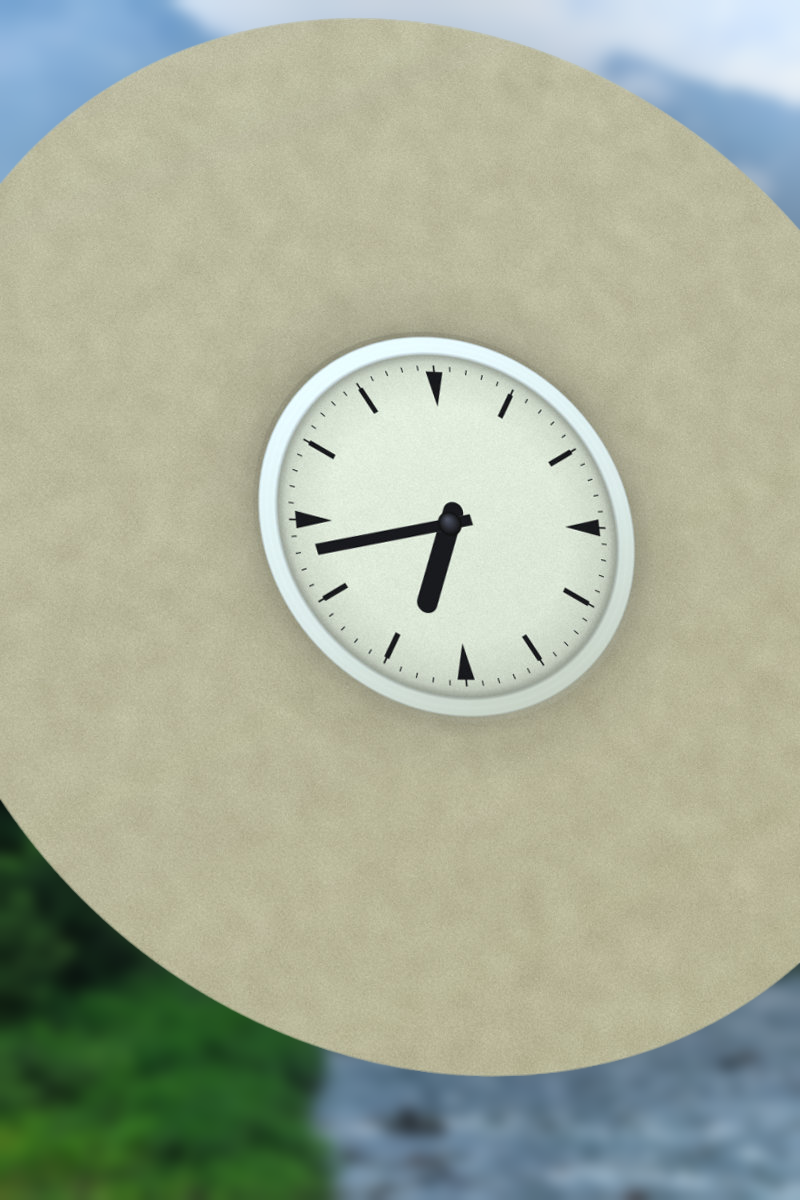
6:43
